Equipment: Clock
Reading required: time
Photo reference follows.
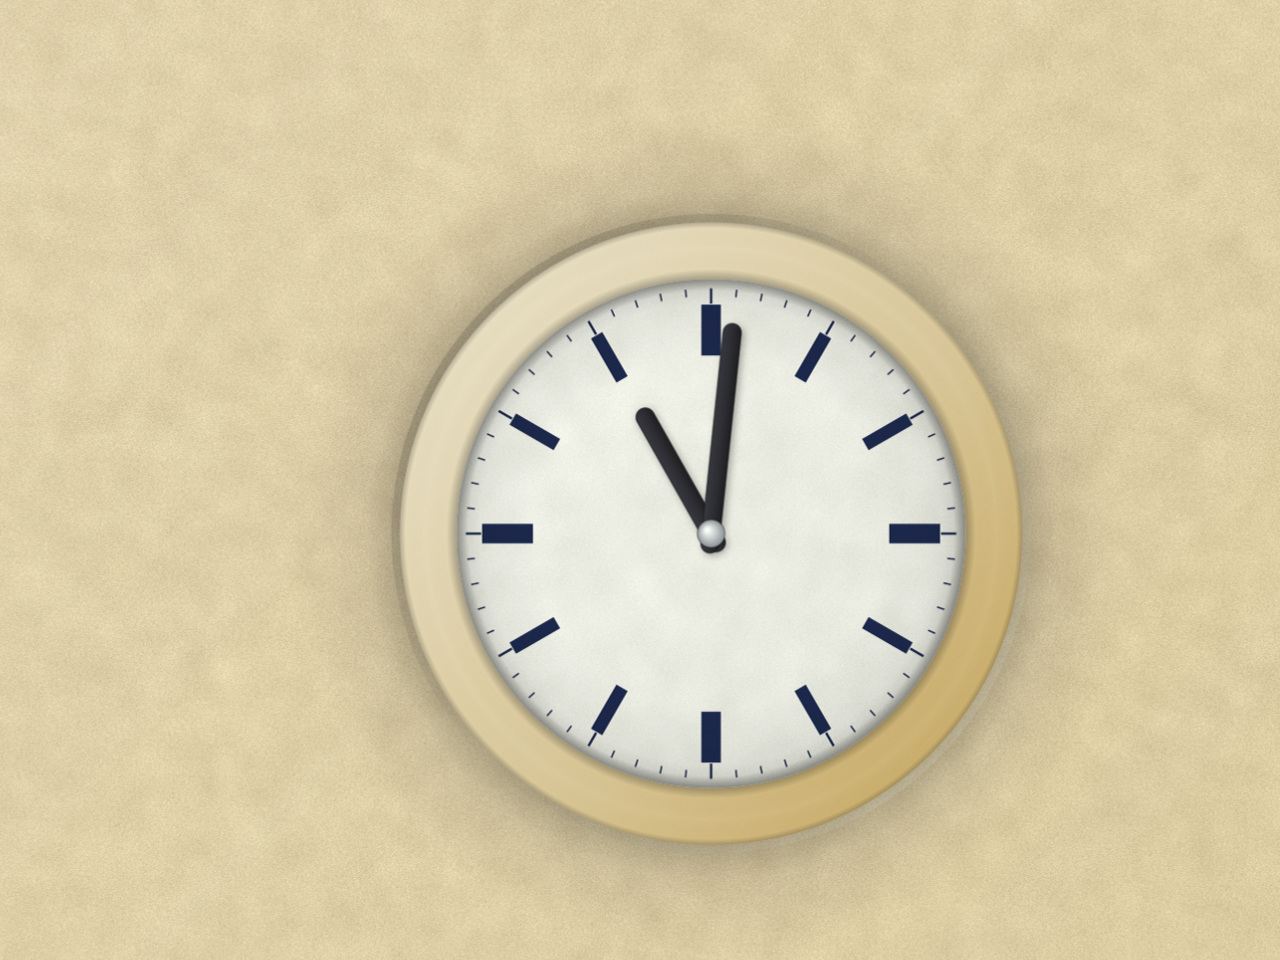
11:01
